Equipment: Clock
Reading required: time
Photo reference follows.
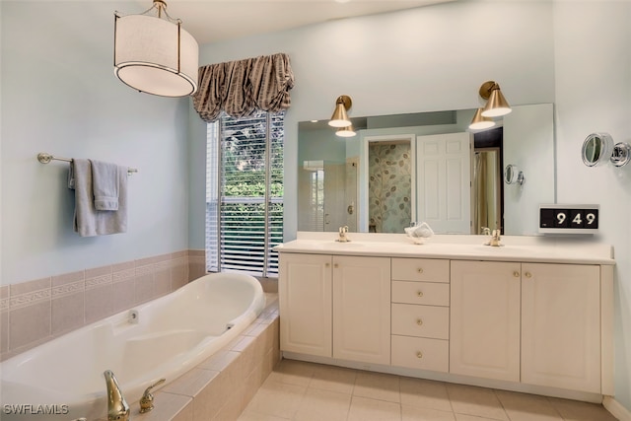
9:49
